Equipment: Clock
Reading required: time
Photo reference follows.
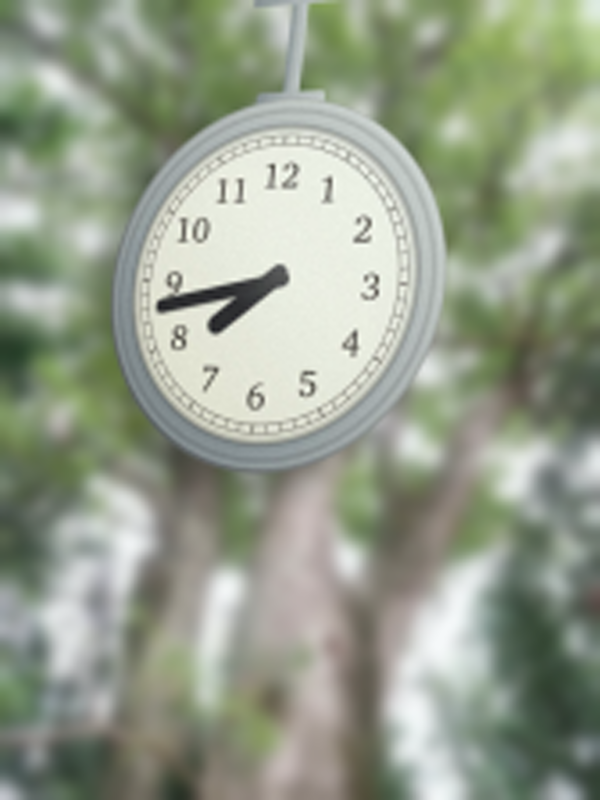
7:43
